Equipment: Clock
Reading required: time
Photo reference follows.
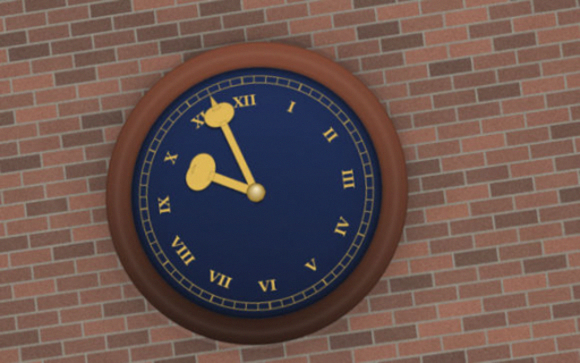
9:57
